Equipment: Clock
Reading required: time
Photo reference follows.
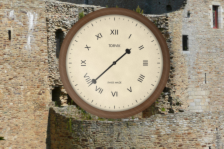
1:38
